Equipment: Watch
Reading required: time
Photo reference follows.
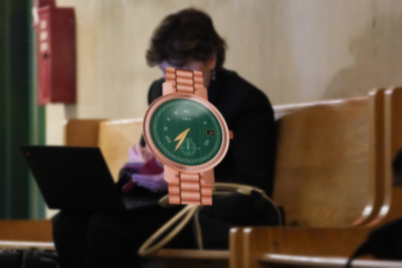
7:35
